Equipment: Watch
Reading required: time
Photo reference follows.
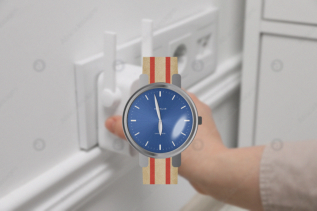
5:58
